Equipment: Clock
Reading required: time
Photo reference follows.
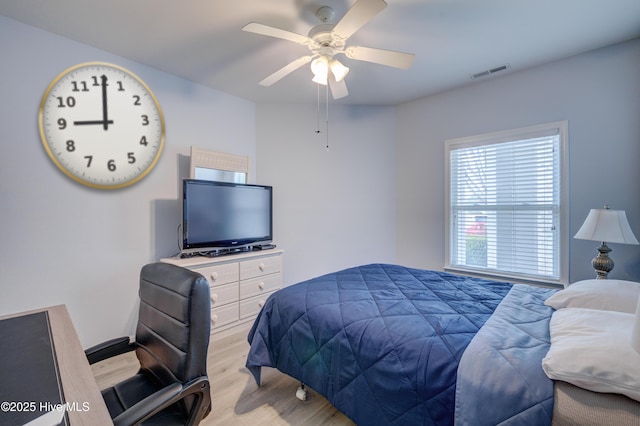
9:01
